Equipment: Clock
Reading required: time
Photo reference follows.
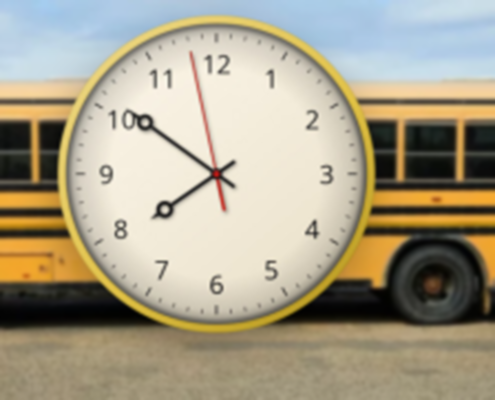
7:50:58
